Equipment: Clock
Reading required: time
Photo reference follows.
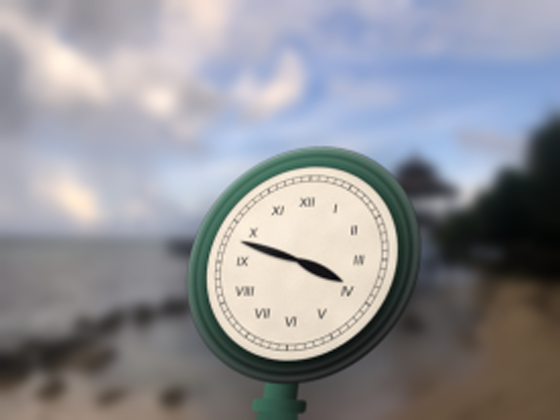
3:48
